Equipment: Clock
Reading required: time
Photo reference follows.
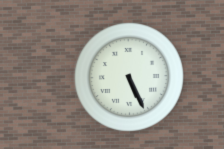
5:26
